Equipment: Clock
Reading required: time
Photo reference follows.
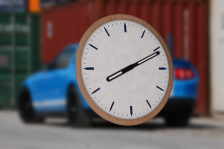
8:11
